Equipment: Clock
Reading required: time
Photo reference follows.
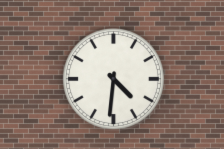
4:31
